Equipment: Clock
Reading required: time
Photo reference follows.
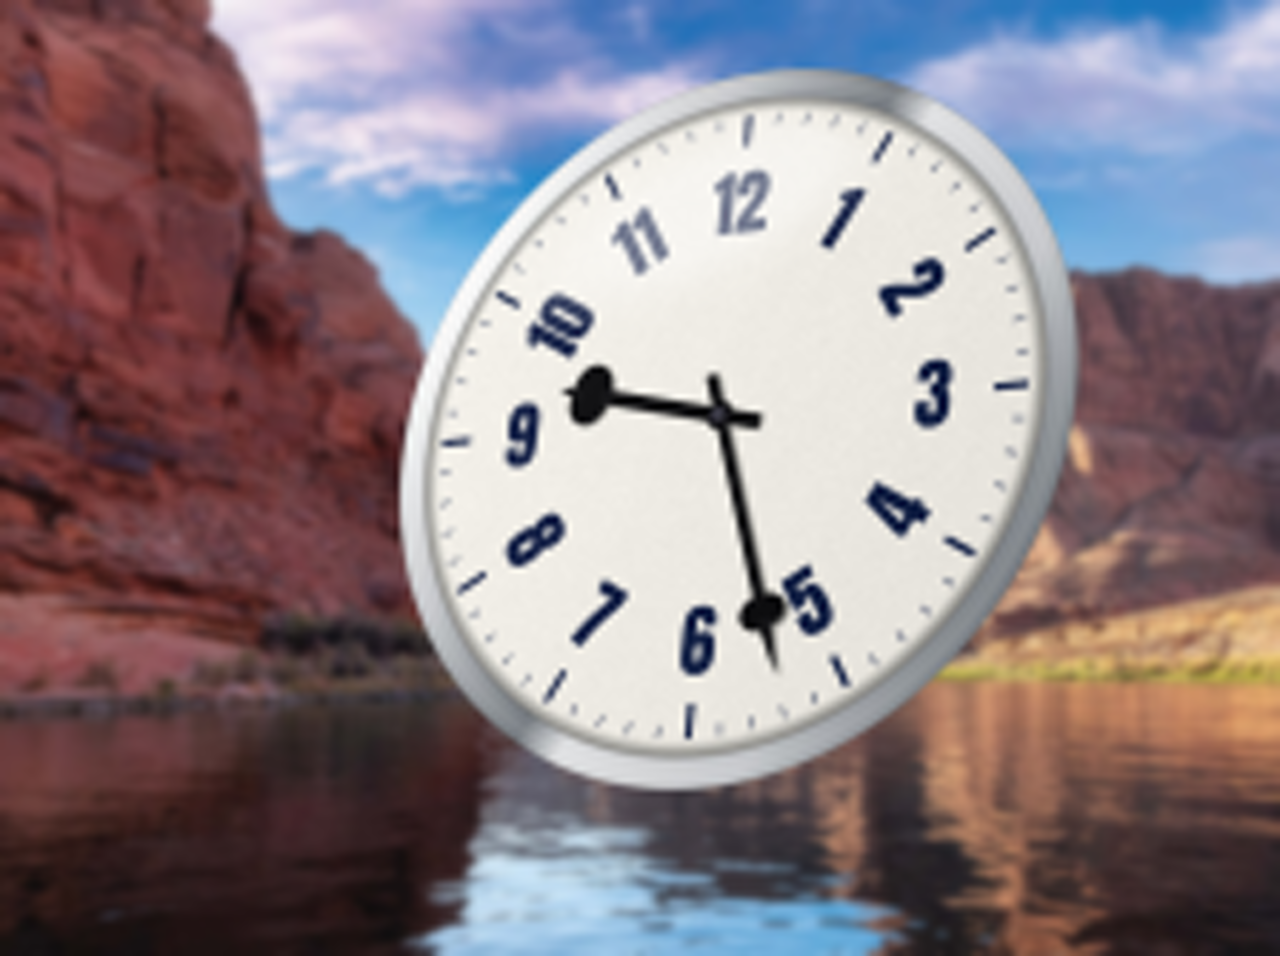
9:27
